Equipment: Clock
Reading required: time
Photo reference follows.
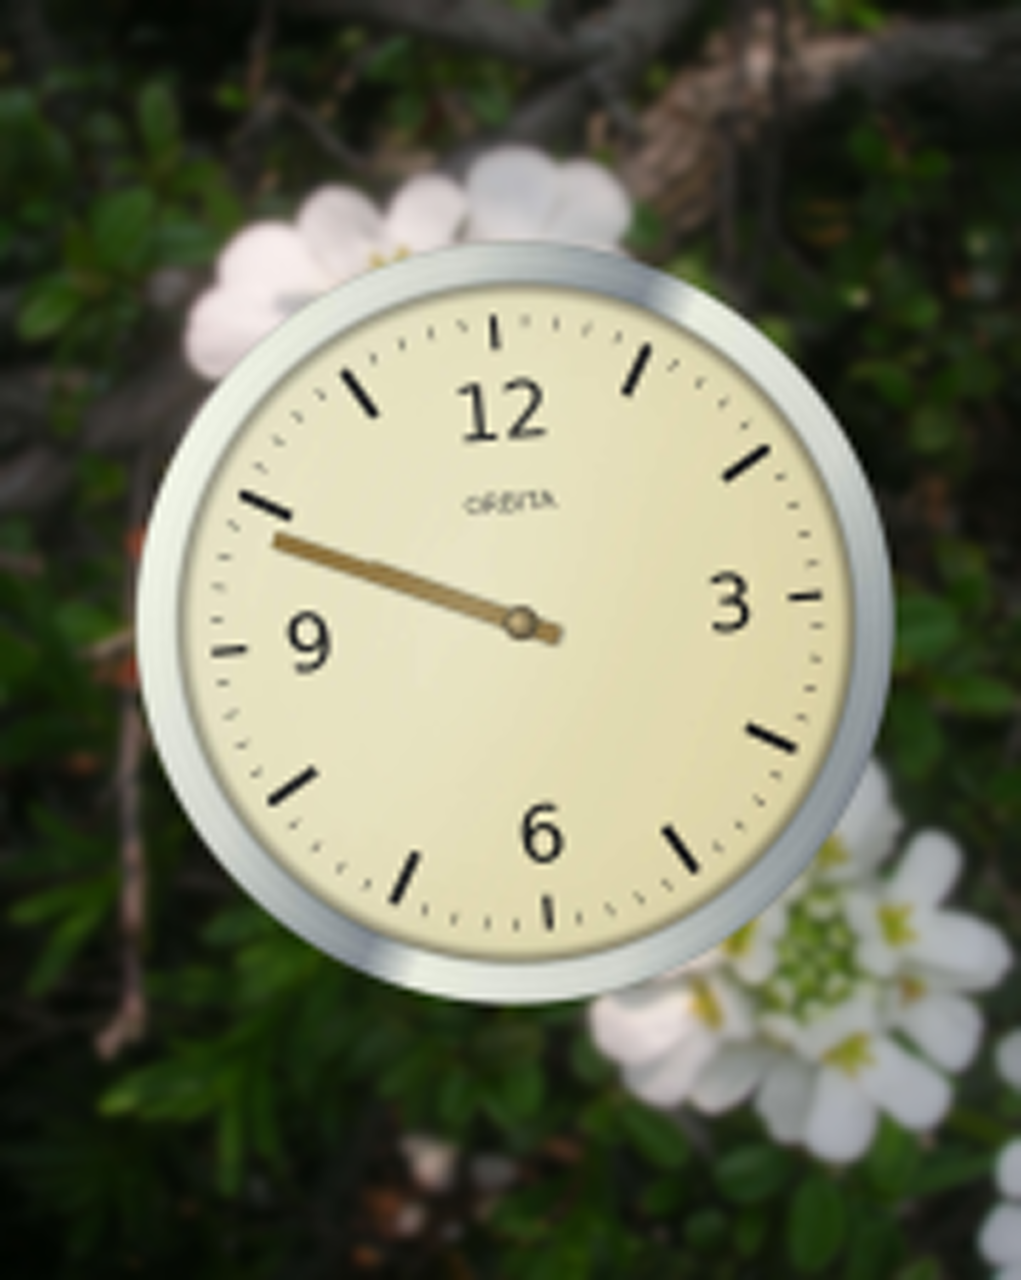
9:49
